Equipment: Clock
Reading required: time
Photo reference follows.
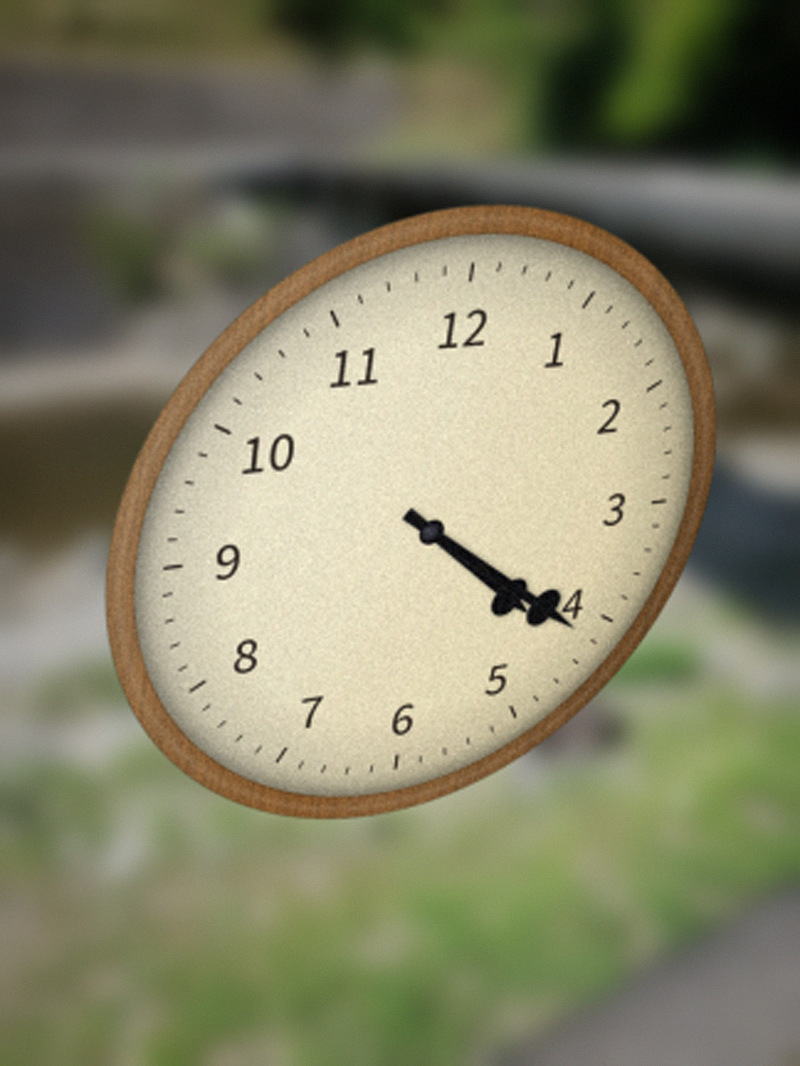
4:21
